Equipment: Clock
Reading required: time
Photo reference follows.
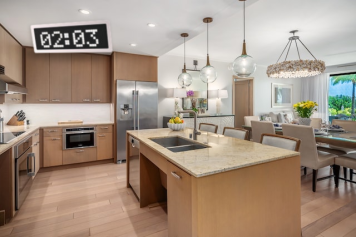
2:03
